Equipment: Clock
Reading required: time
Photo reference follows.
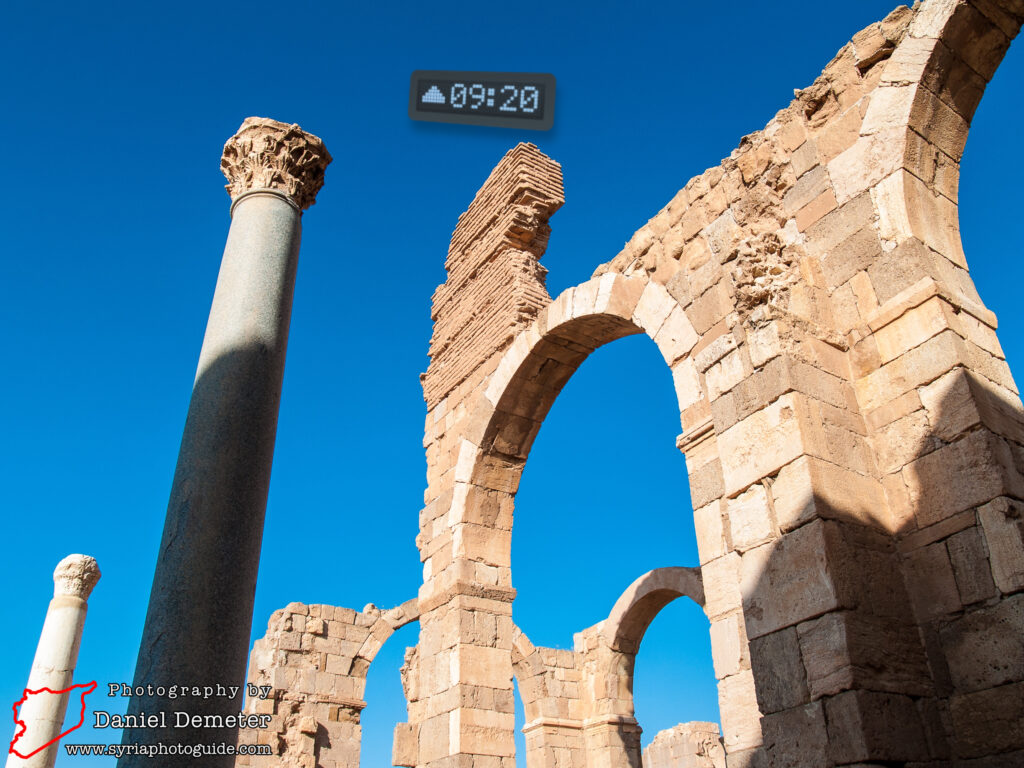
9:20
